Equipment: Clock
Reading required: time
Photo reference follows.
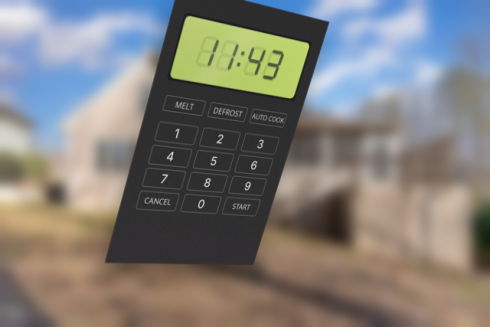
11:43
